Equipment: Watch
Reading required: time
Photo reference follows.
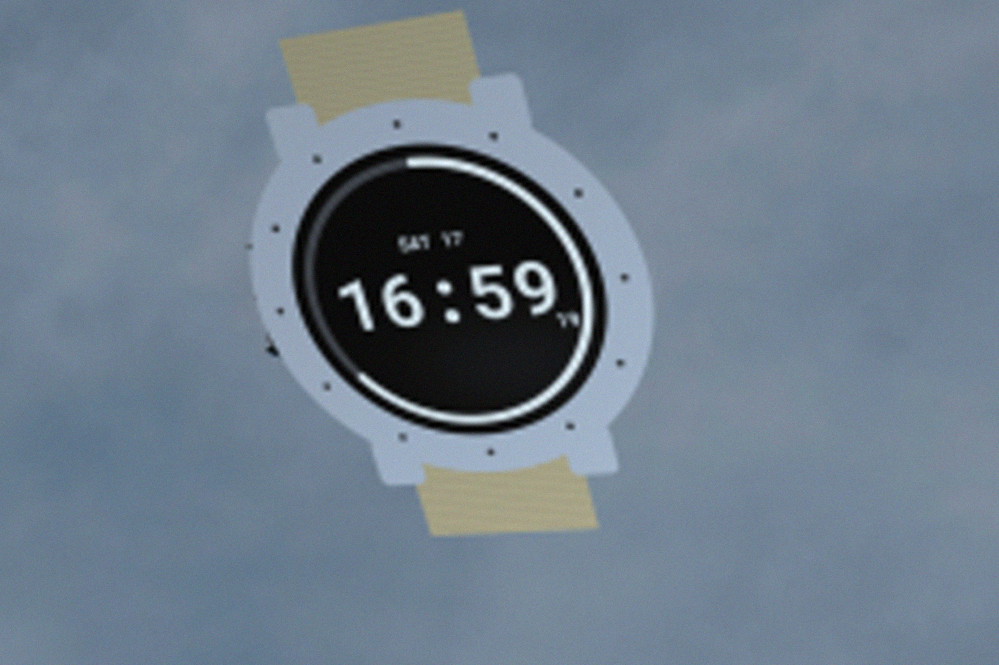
16:59
